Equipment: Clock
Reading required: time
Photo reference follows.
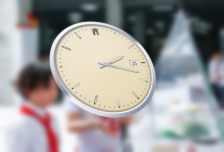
2:18
